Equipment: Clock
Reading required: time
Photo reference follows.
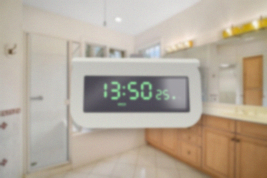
13:50
